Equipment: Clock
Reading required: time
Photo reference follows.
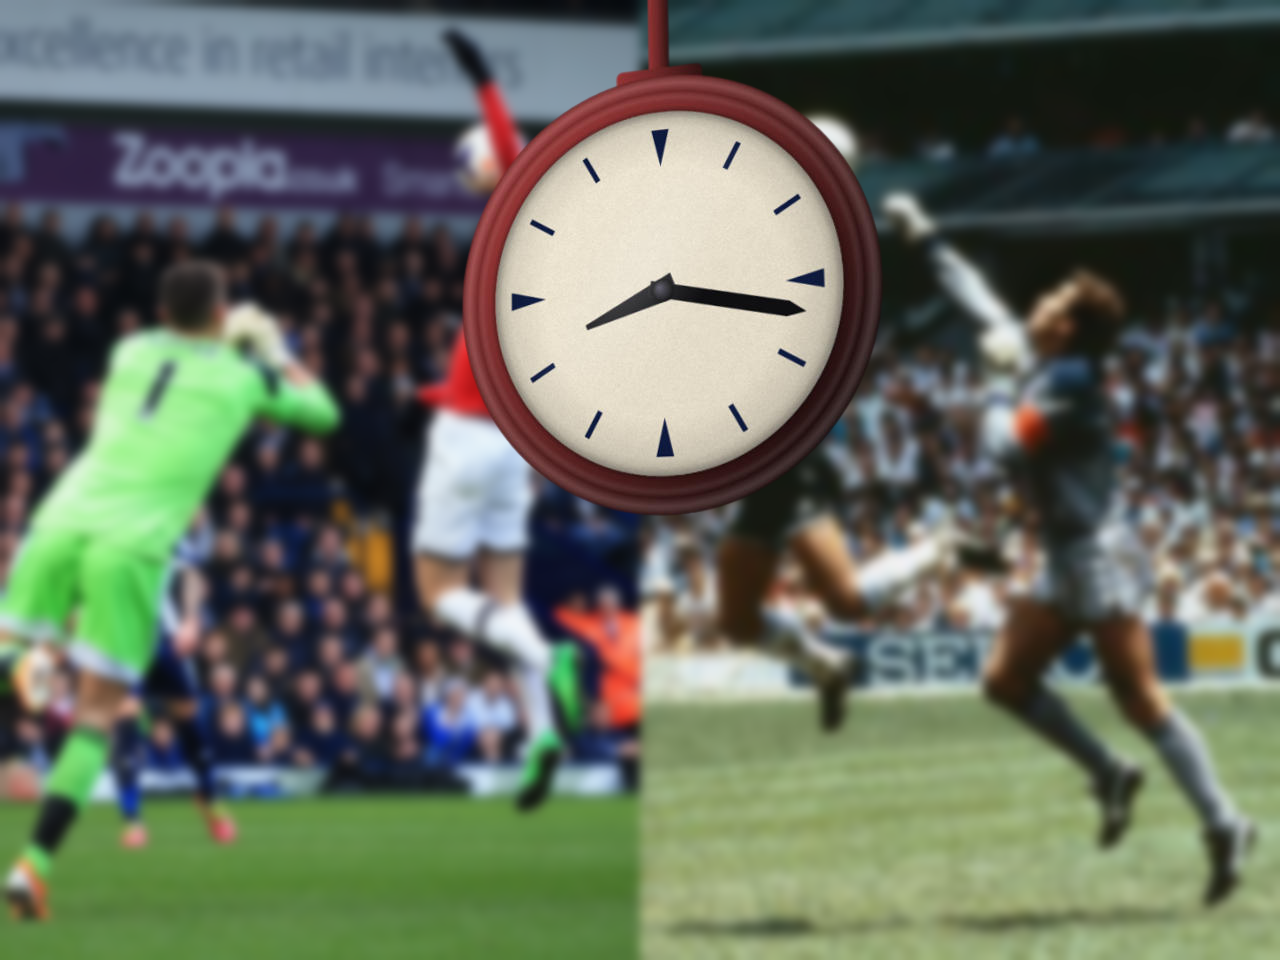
8:17
